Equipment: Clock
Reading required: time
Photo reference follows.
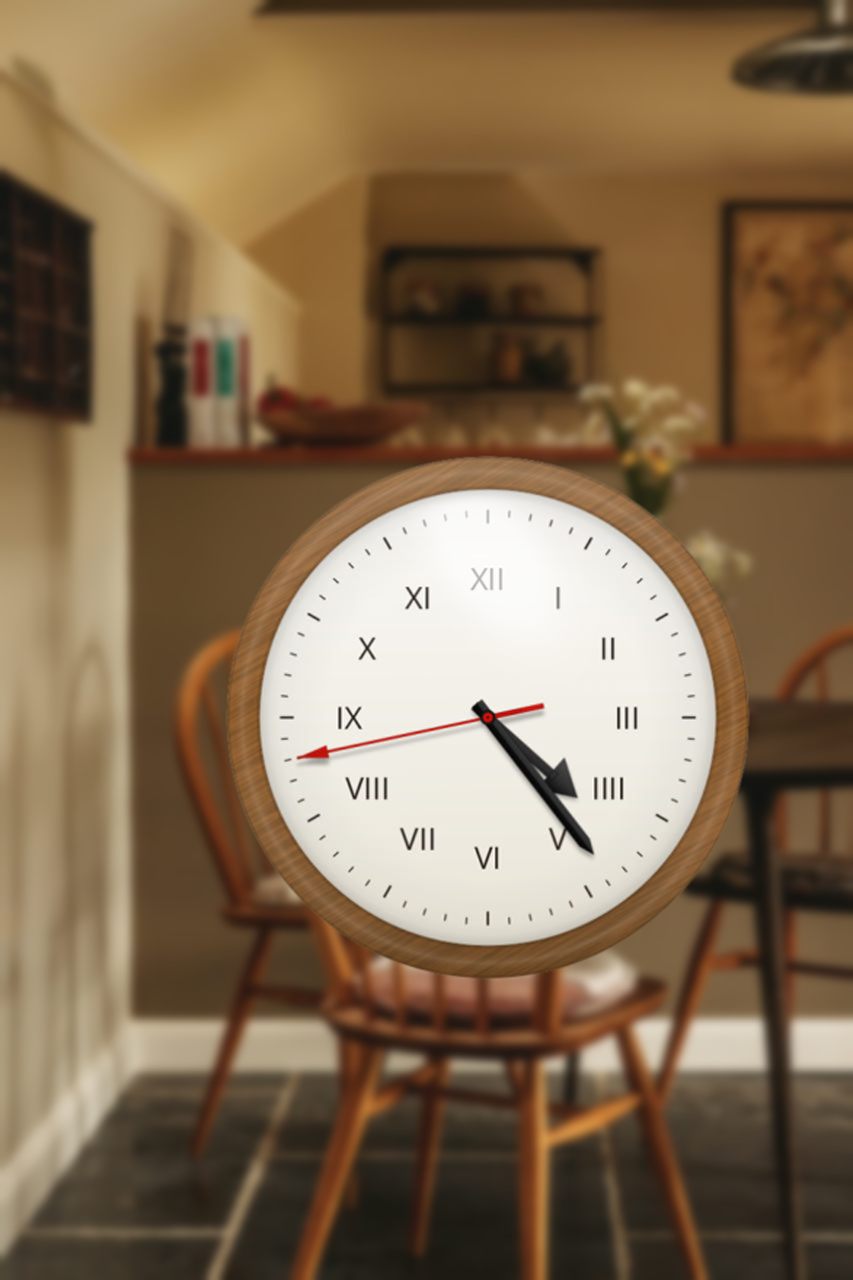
4:23:43
